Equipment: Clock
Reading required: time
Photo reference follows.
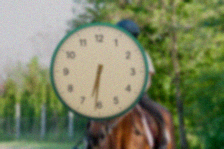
6:31
